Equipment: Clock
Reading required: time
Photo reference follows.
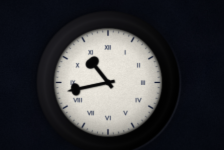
10:43
